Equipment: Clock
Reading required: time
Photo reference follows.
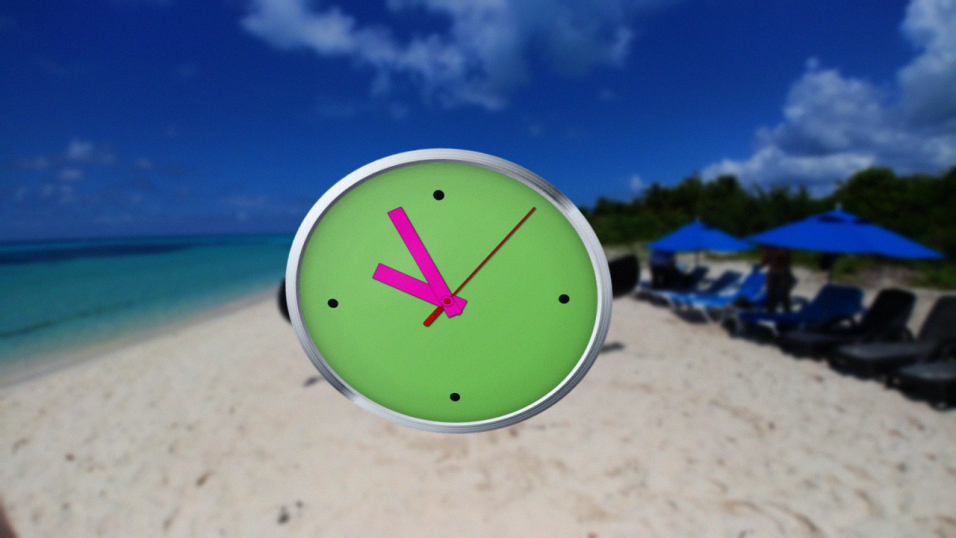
9:56:07
